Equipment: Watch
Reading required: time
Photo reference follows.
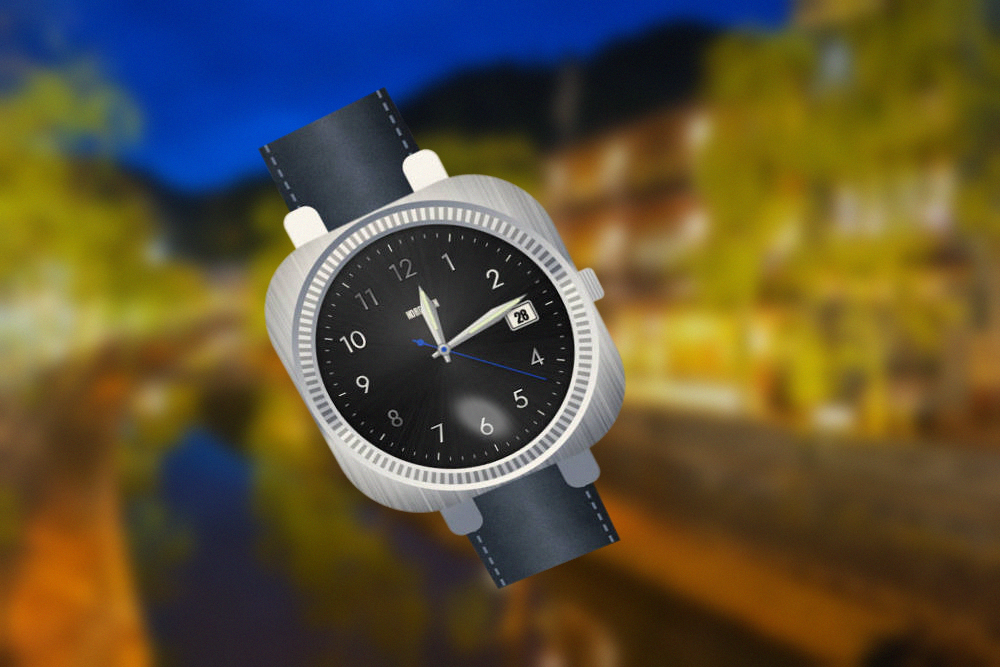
12:13:22
